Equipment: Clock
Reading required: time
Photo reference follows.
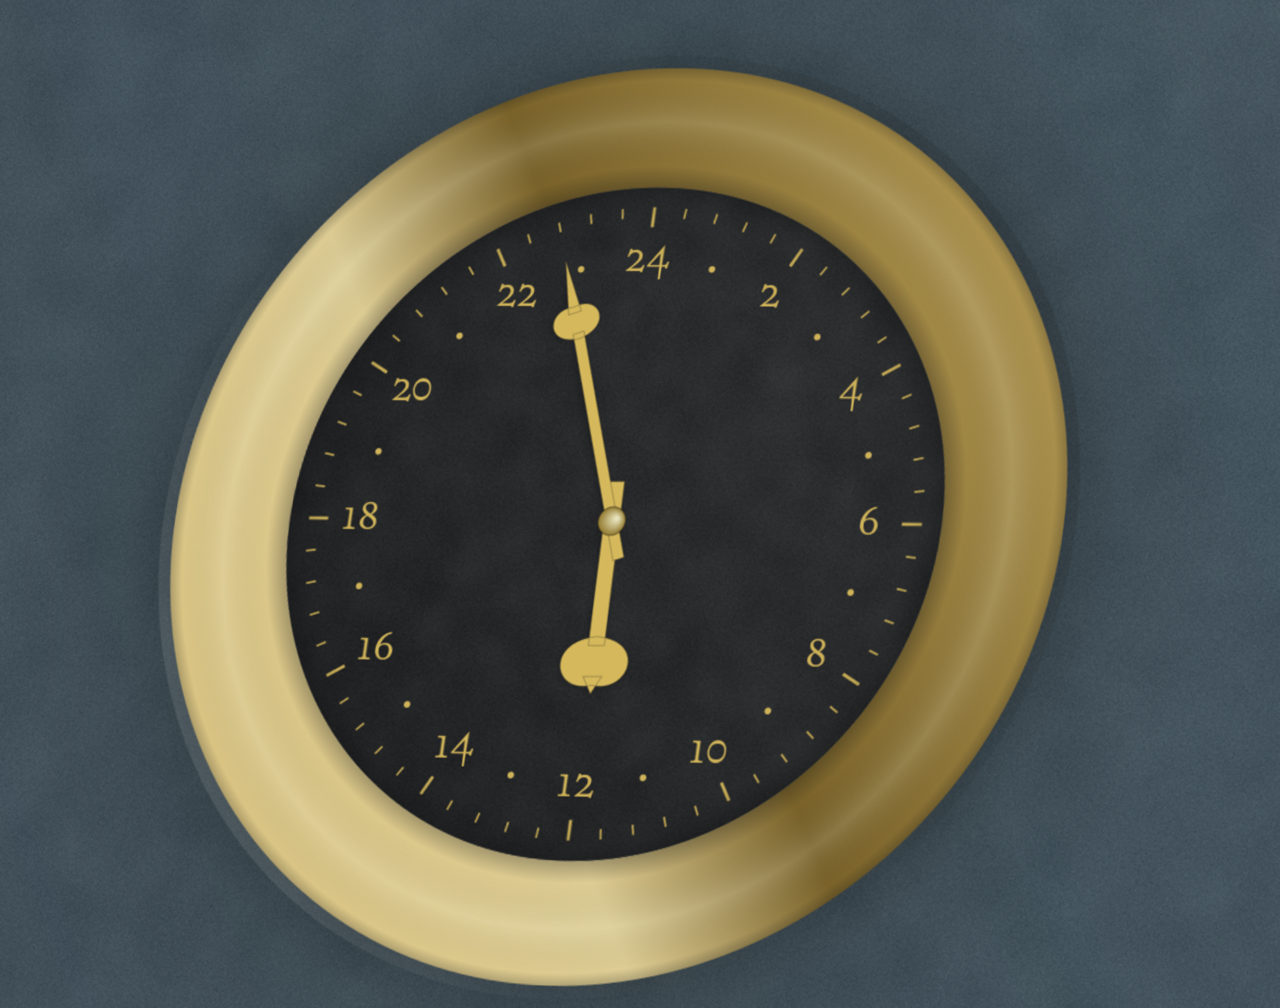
11:57
